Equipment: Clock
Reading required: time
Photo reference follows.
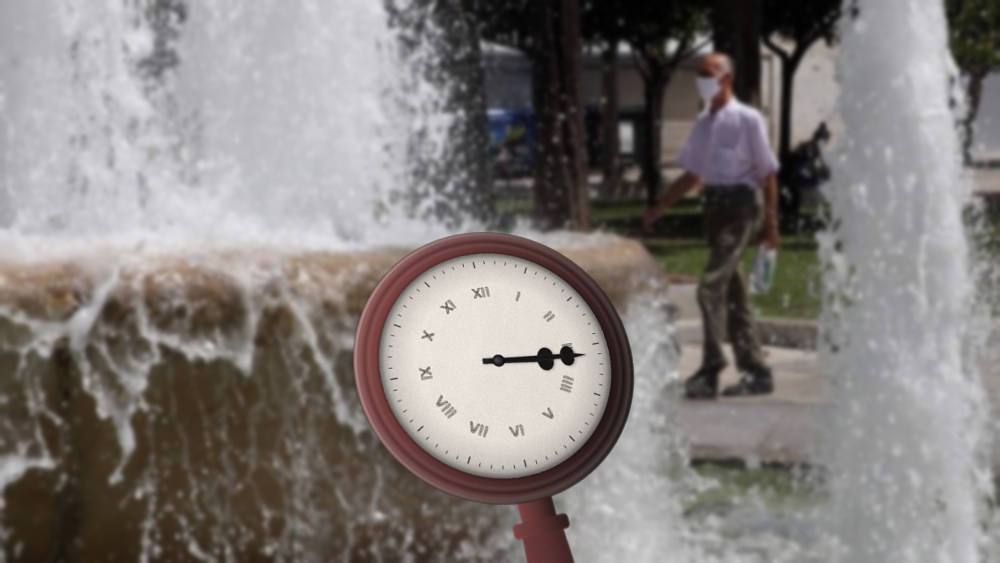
3:16
